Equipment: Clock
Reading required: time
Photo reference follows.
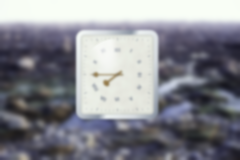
7:45
